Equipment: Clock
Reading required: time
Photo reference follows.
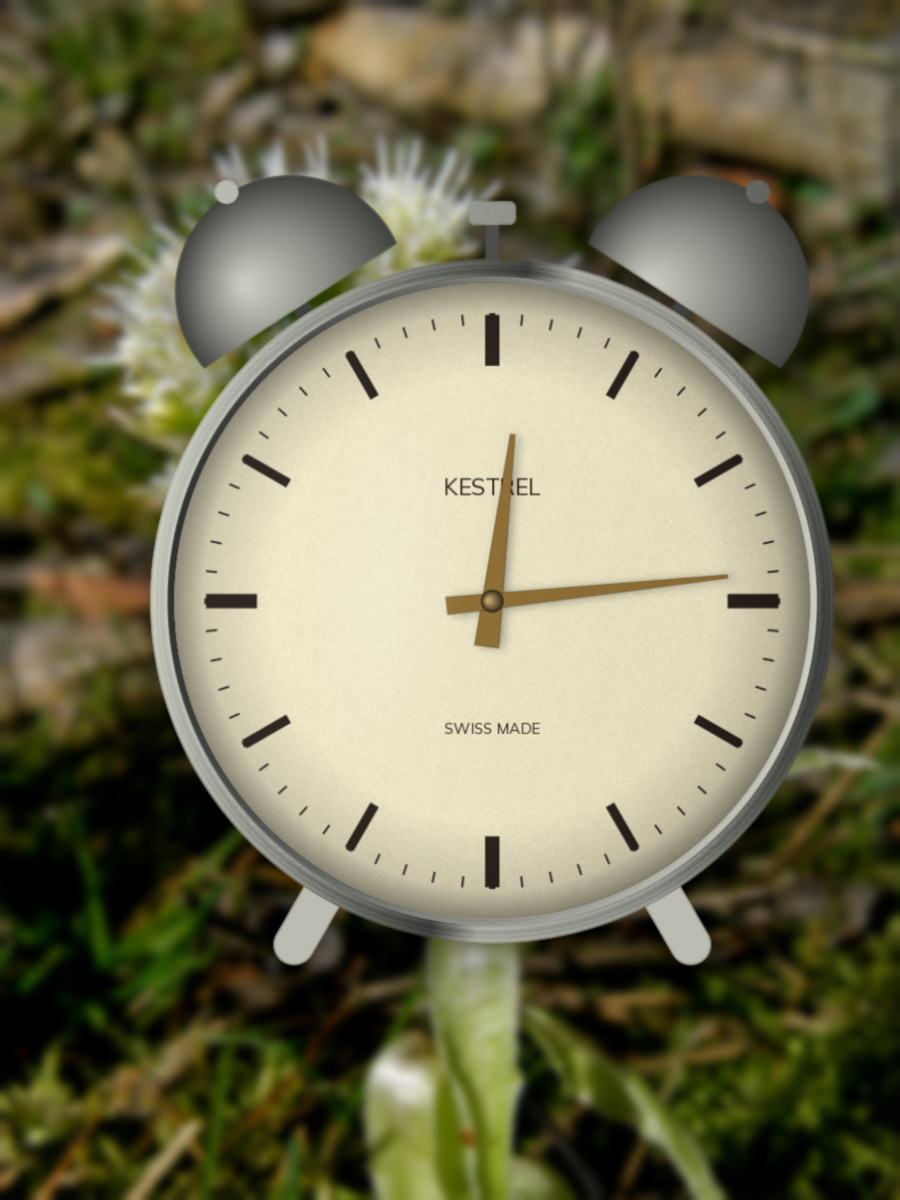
12:14
